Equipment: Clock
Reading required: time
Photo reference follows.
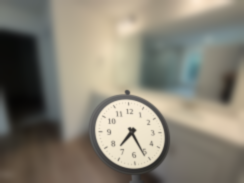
7:26
